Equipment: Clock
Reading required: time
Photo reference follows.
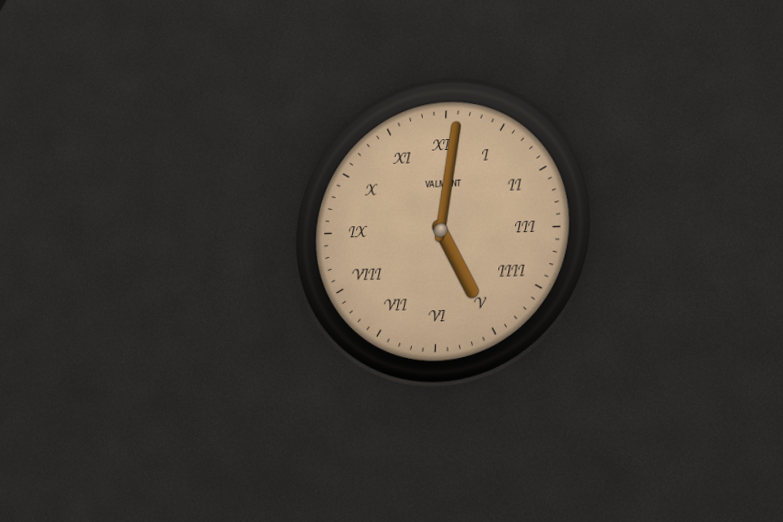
5:01
